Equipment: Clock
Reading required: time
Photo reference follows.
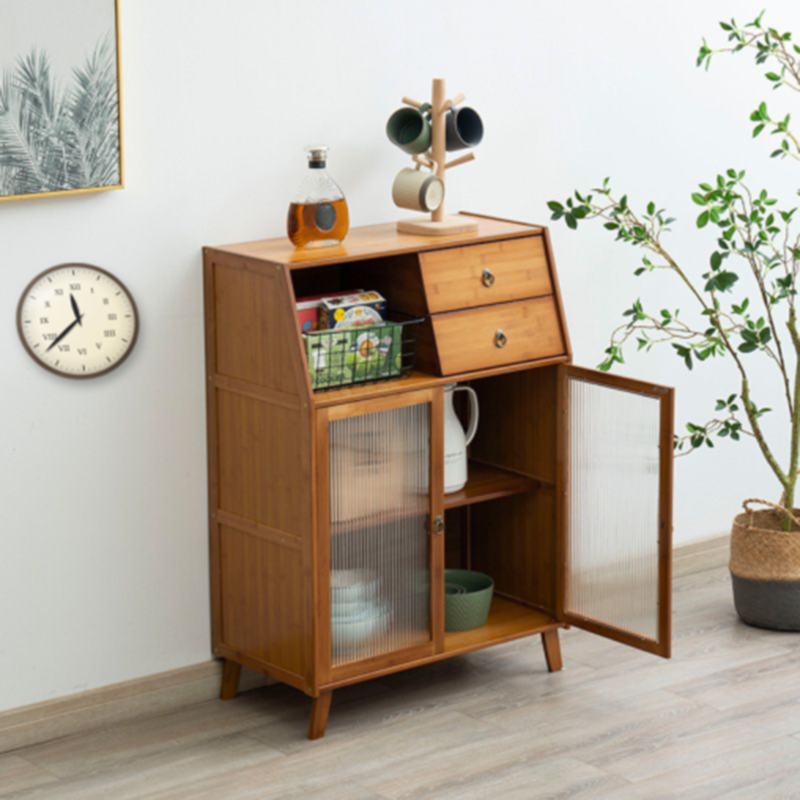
11:38
